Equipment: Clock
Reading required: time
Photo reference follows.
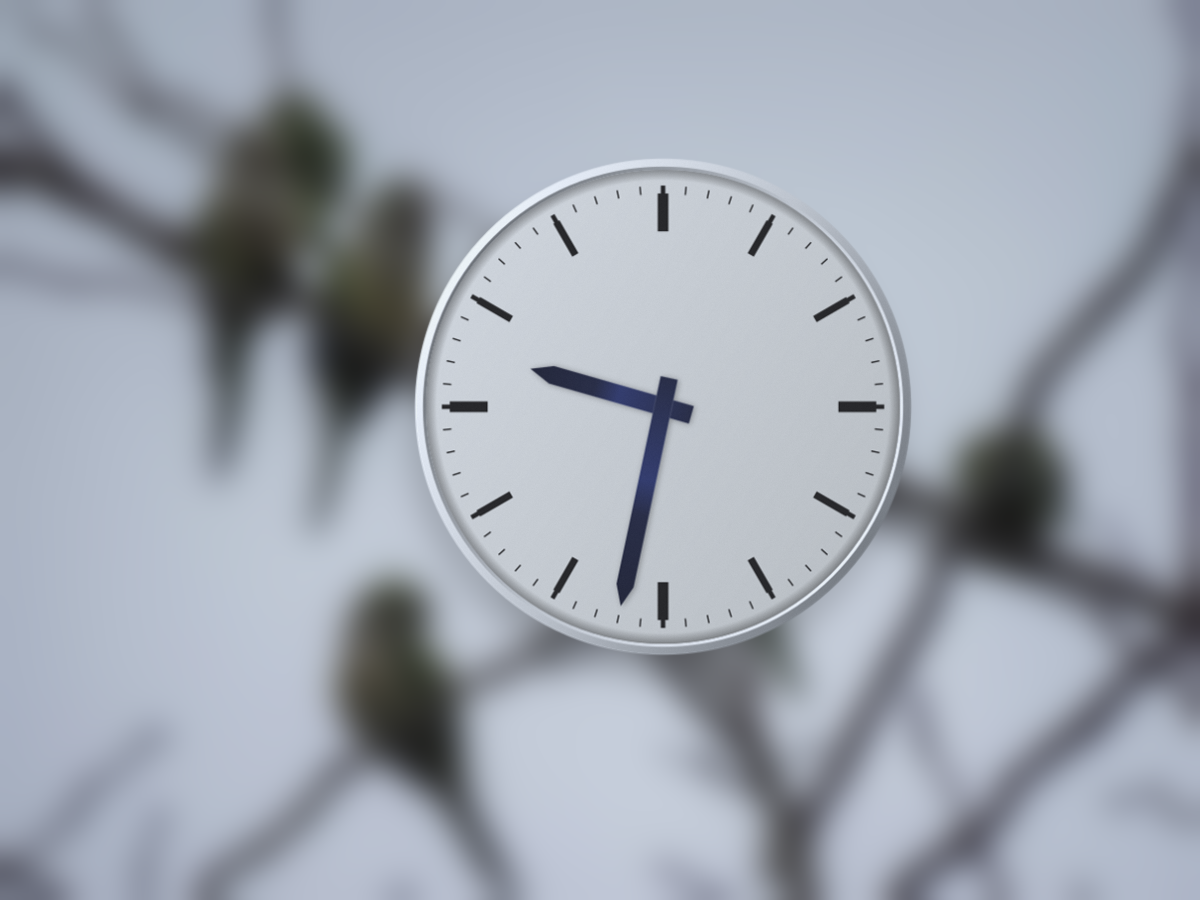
9:32
